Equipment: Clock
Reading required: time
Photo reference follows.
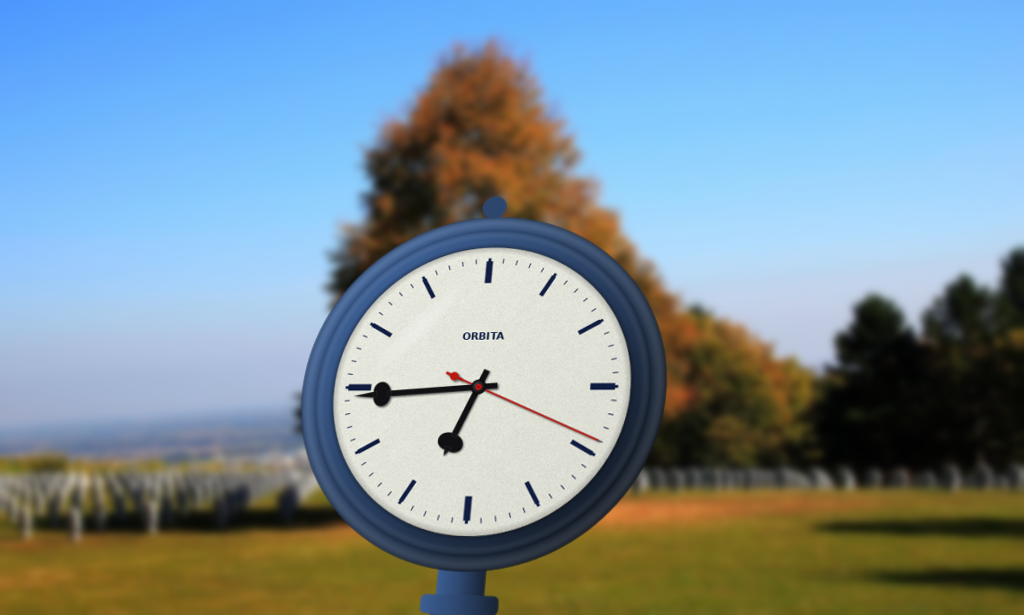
6:44:19
